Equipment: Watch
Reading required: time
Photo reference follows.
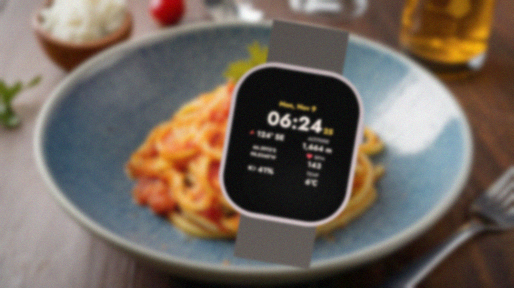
6:24
